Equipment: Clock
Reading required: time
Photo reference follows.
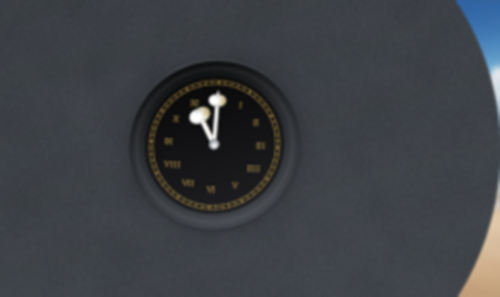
11:00
